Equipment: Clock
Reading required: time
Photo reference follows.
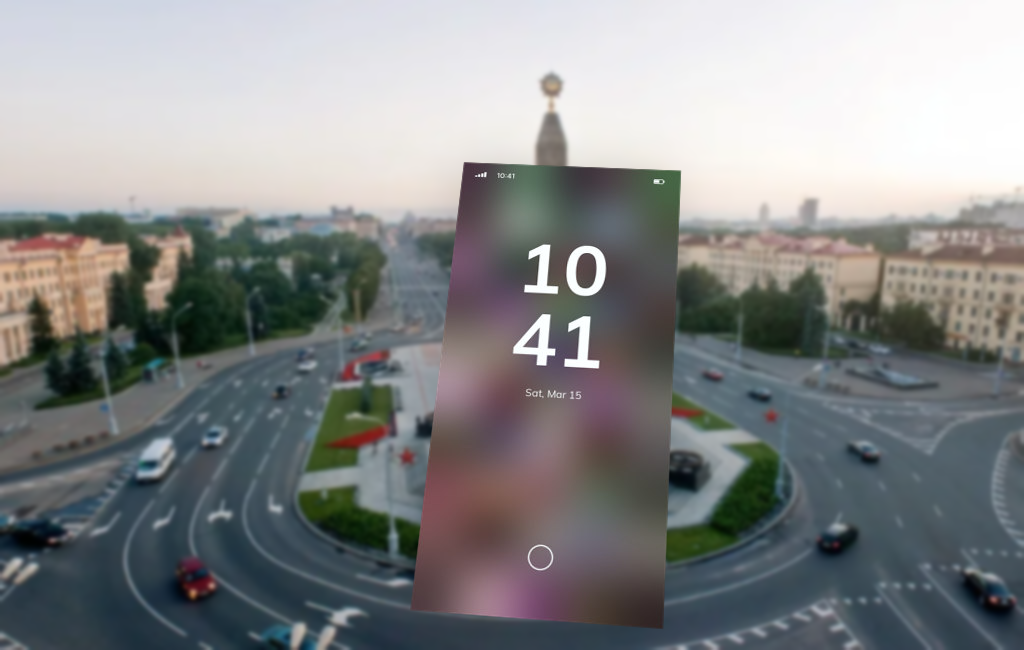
10:41
